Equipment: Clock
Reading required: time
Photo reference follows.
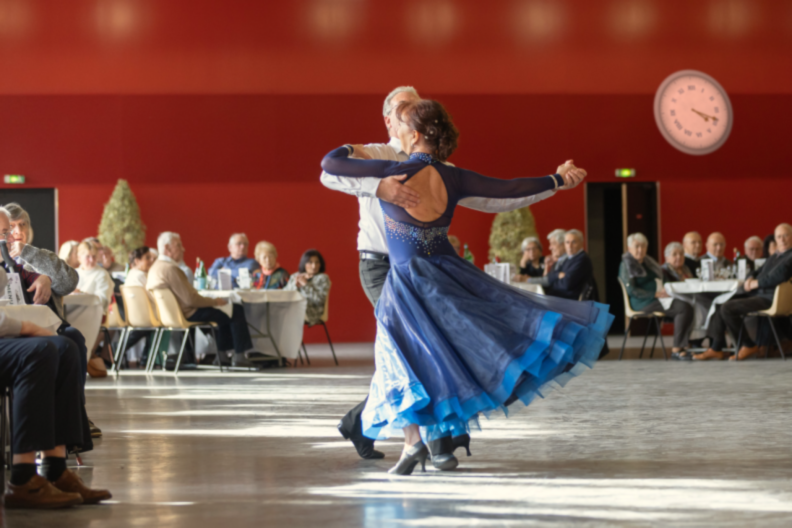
4:19
